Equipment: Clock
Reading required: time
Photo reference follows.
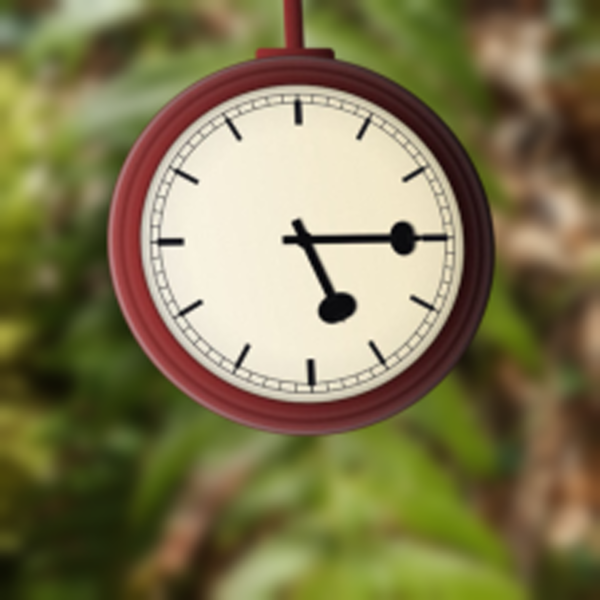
5:15
